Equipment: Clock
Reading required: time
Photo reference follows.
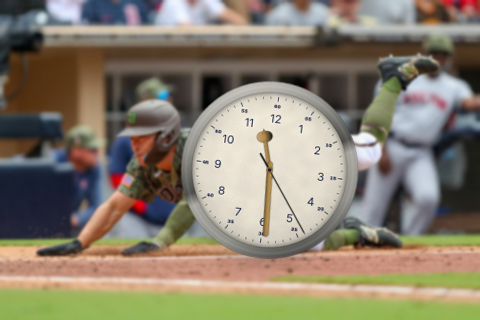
11:29:24
